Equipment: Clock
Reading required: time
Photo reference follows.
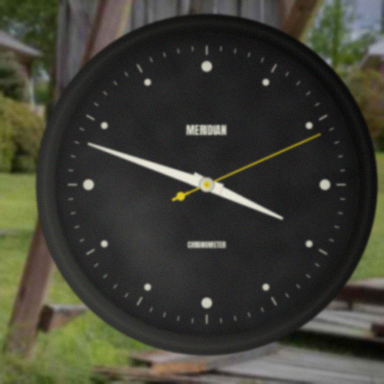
3:48:11
